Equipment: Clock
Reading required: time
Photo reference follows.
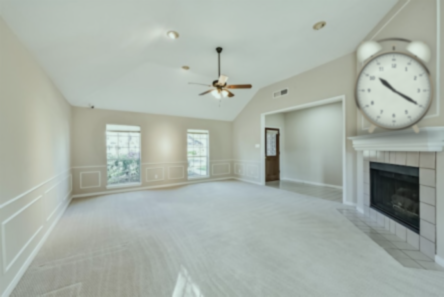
10:20
